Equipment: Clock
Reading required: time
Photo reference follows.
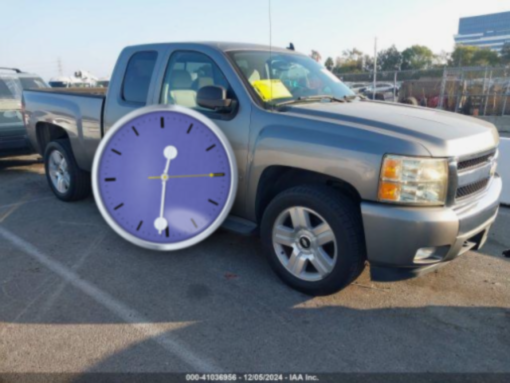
12:31:15
